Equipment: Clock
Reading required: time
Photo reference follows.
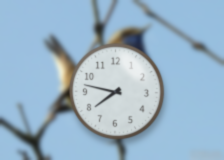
7:47
